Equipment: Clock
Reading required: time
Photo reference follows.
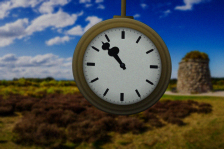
10:53
